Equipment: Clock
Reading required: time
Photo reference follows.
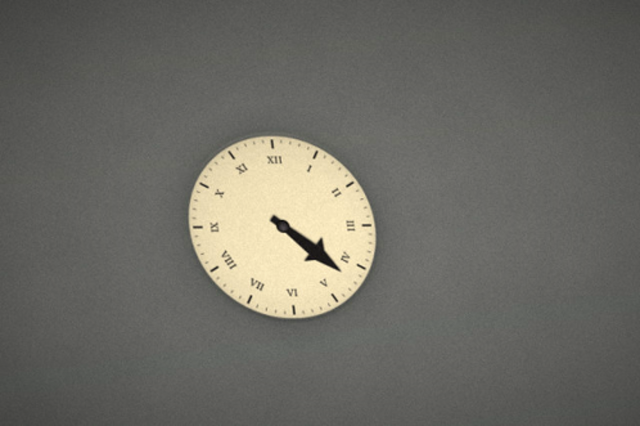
4:22
